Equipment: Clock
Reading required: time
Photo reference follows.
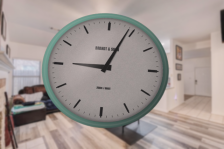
9:04
